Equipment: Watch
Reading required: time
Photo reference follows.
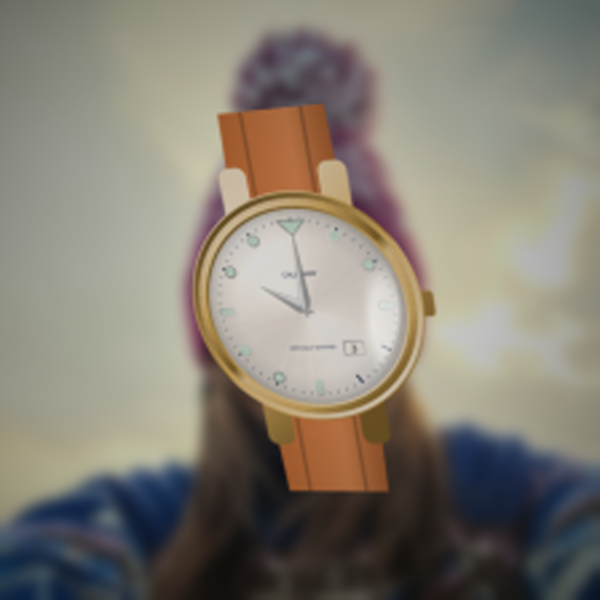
10:00
